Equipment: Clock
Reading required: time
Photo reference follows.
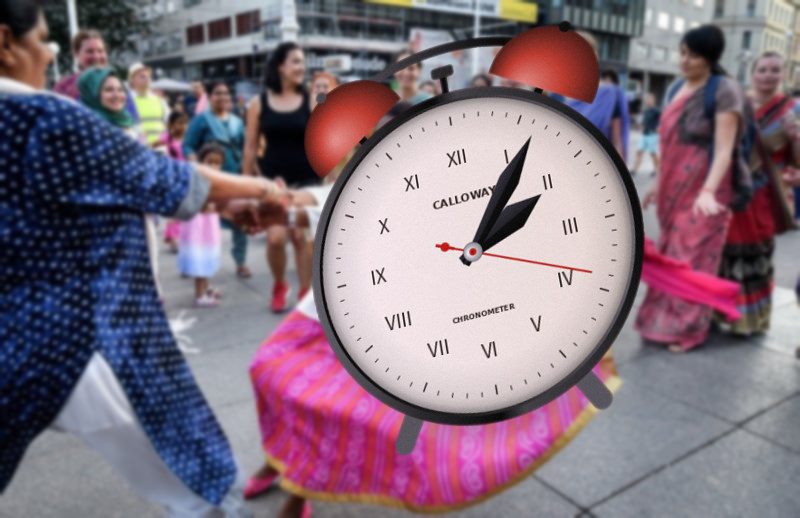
2:06:19
